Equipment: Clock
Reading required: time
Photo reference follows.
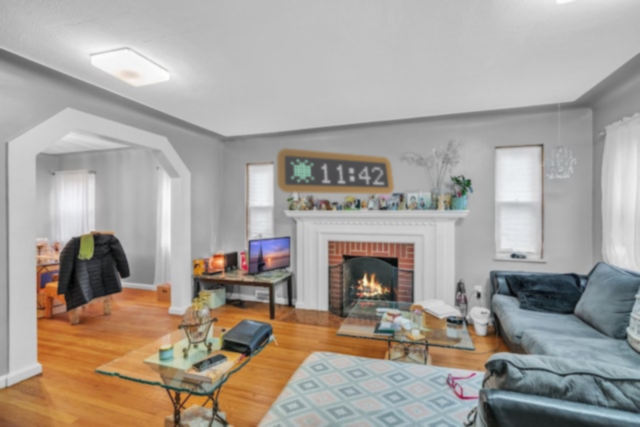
11:42
